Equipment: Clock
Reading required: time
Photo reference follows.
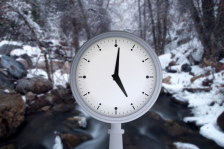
5:01
